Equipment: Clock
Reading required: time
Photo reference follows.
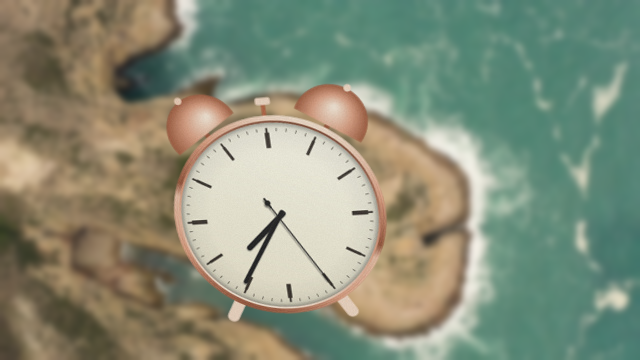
7:35:25
